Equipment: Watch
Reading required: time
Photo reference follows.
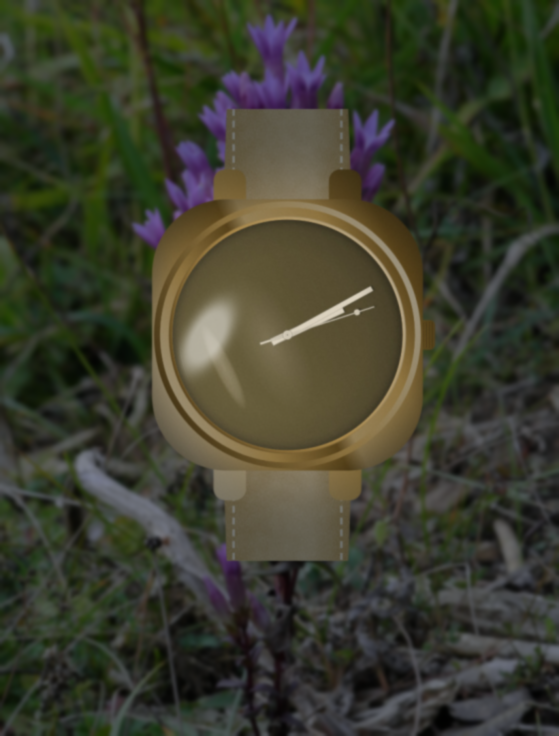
2:10:12
